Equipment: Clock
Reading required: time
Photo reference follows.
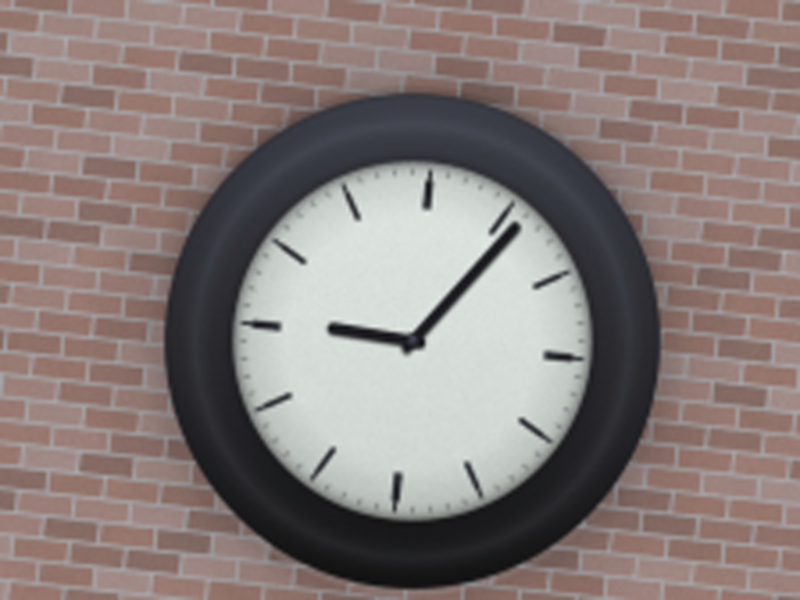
9:06
